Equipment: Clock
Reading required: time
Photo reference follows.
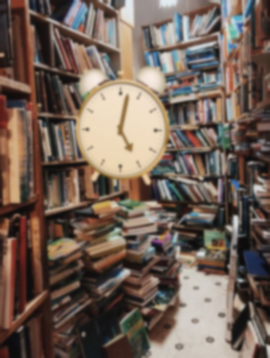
5:02
